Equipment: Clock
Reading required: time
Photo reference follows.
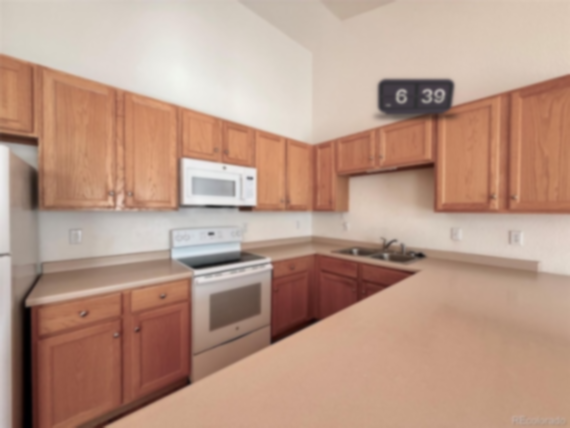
6:39
